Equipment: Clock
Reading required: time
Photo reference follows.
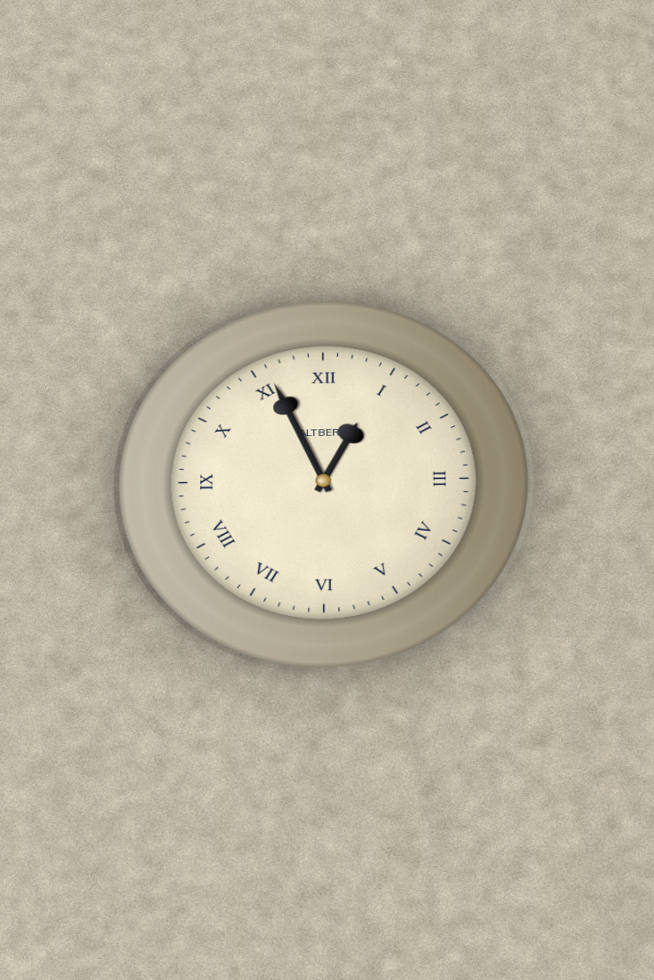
12:56
